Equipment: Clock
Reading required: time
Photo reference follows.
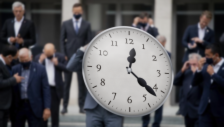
12:22
